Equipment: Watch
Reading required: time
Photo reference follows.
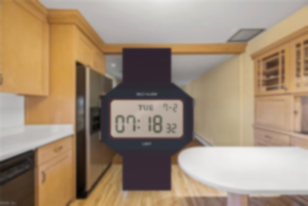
7:18
